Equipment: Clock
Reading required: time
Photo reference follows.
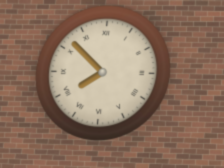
7:52
